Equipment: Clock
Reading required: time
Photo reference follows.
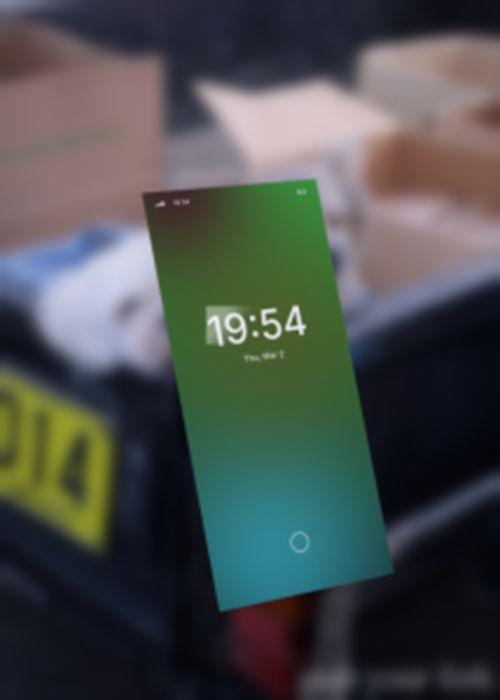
19:54
